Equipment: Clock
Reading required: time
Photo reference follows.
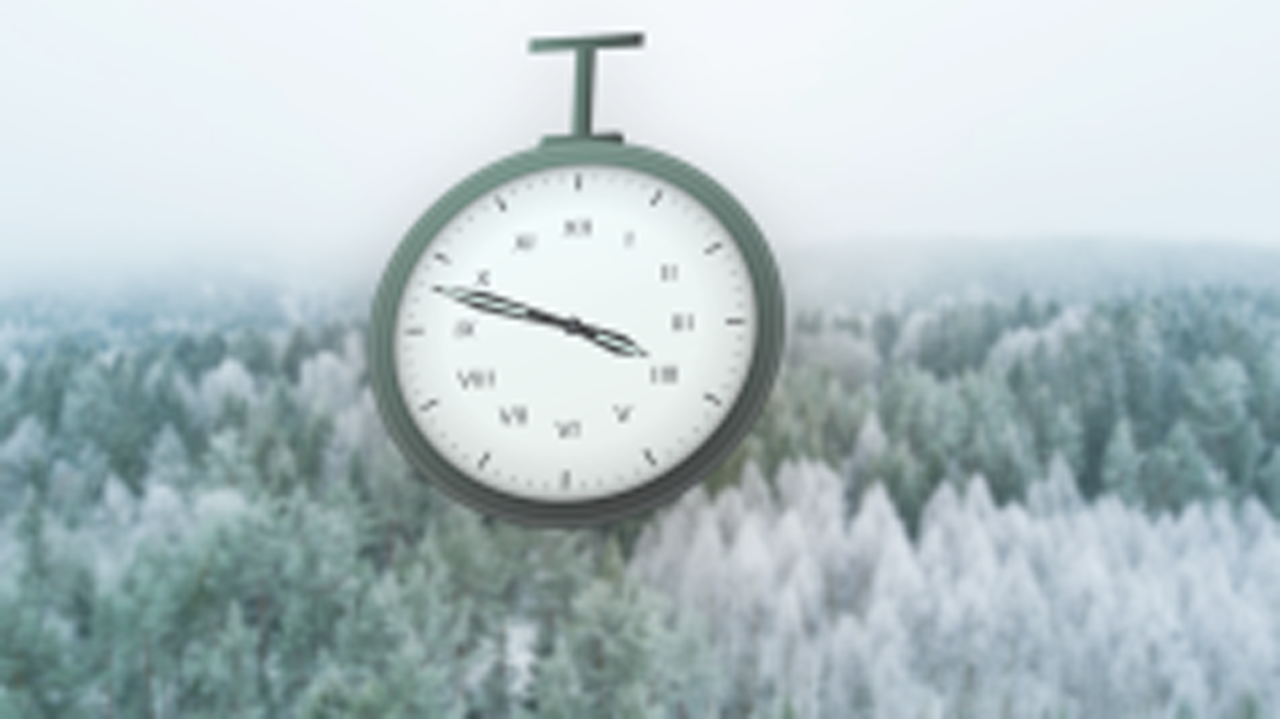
3:48
